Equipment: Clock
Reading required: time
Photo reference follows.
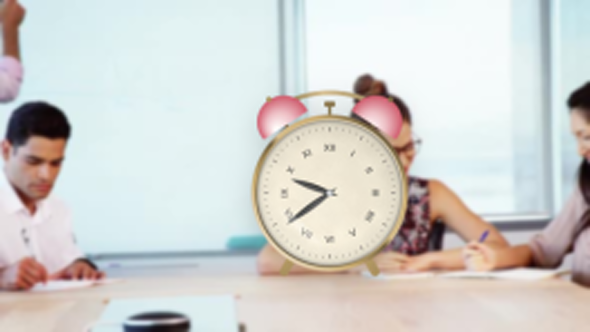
9:39
